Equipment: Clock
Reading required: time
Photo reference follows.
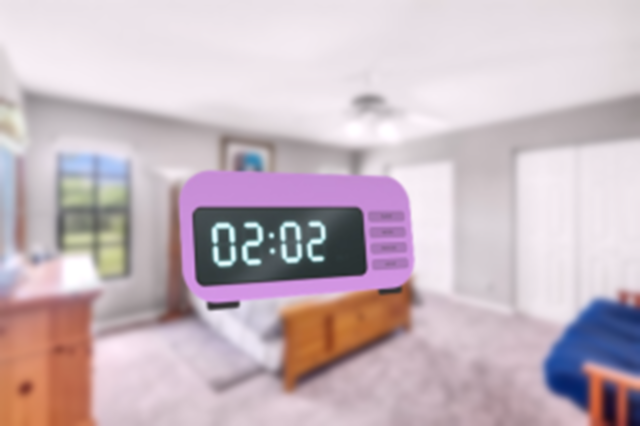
2:02
